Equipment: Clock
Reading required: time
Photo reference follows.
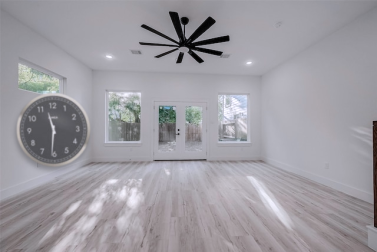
11:31
